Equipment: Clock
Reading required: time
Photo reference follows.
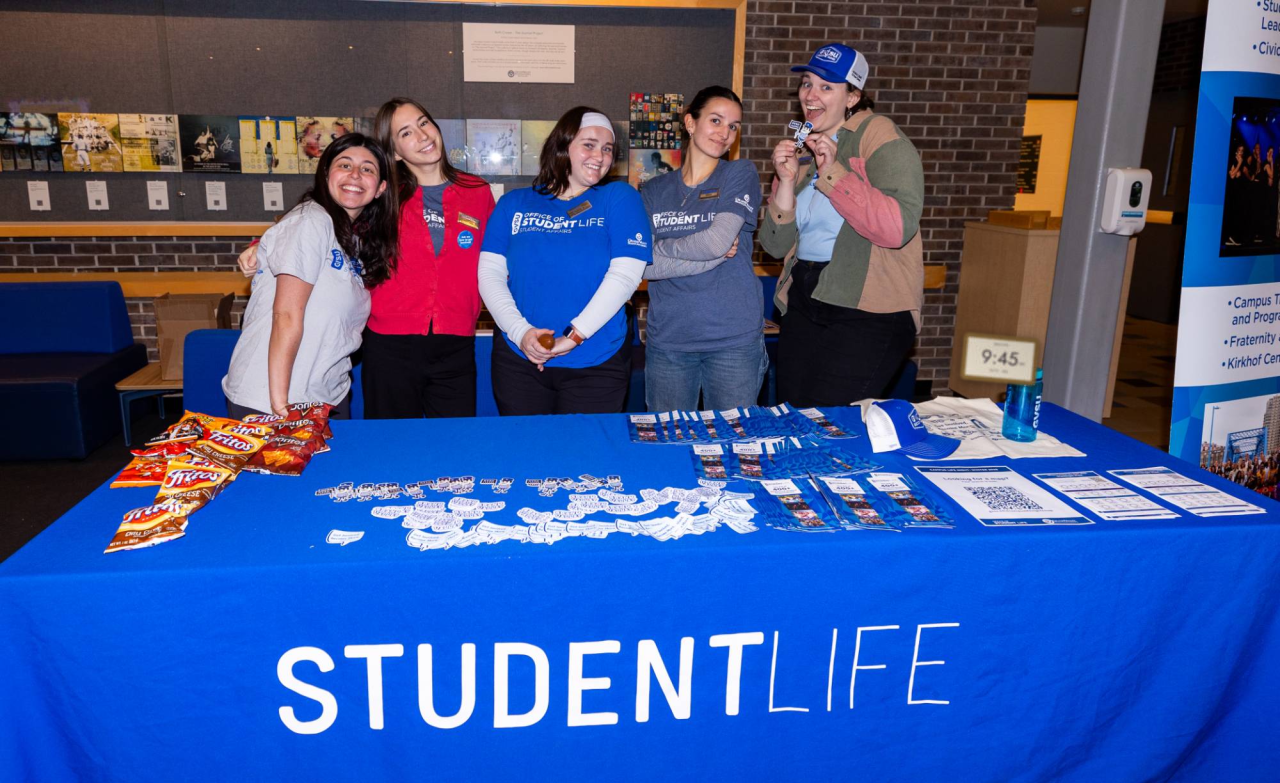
9:45
